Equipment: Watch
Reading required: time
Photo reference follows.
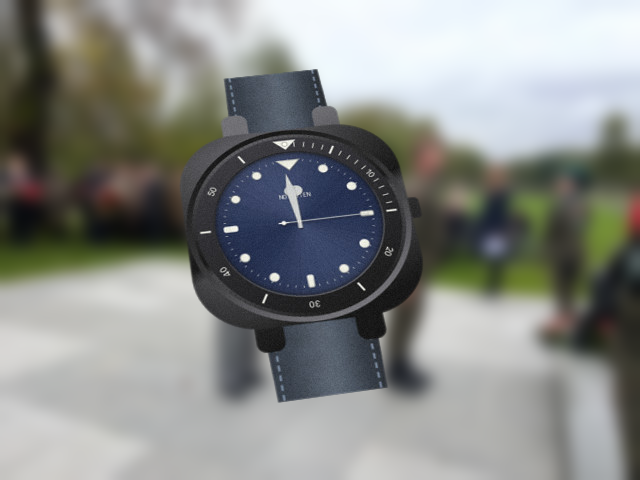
11:59:15
